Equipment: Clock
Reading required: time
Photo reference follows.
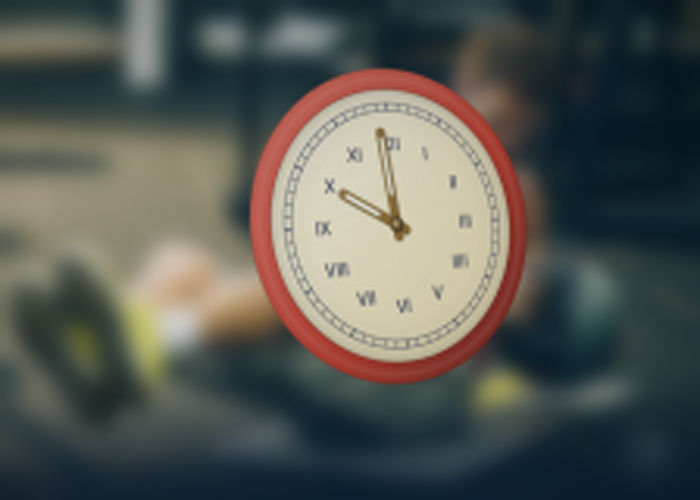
9:59
